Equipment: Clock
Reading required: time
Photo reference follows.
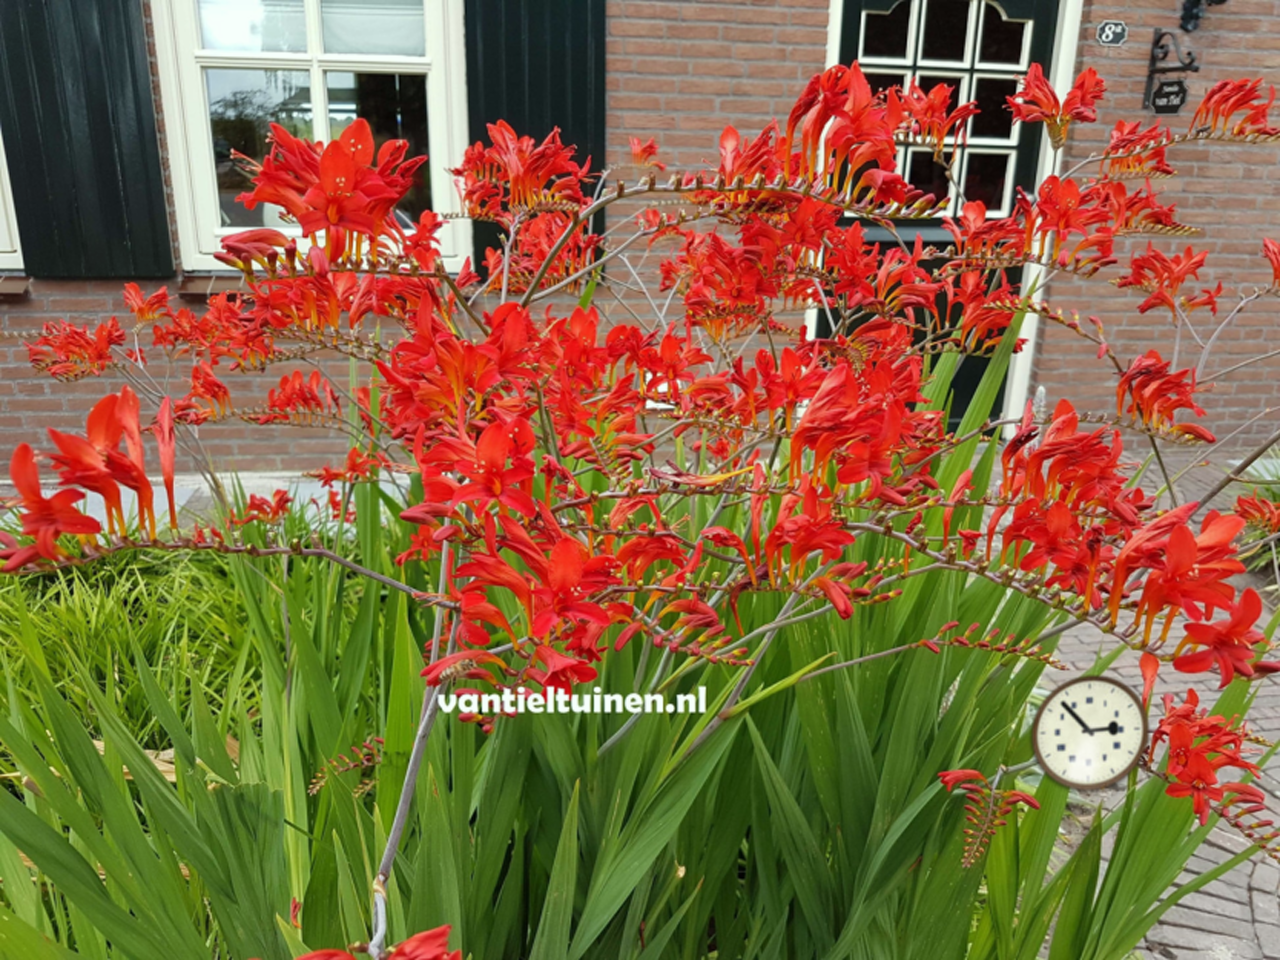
2:53
